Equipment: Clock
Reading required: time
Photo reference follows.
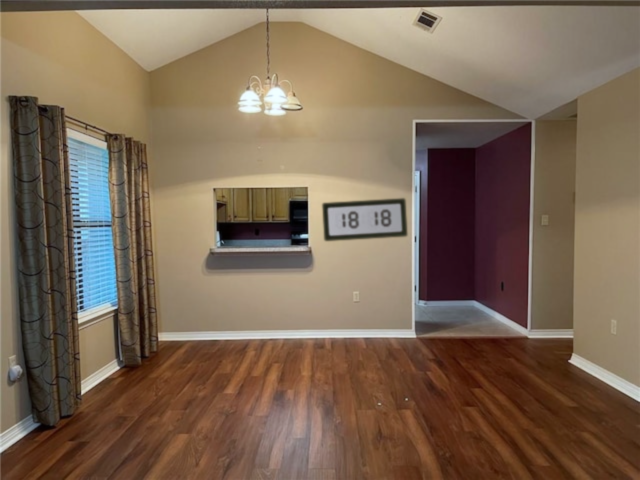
18:18
